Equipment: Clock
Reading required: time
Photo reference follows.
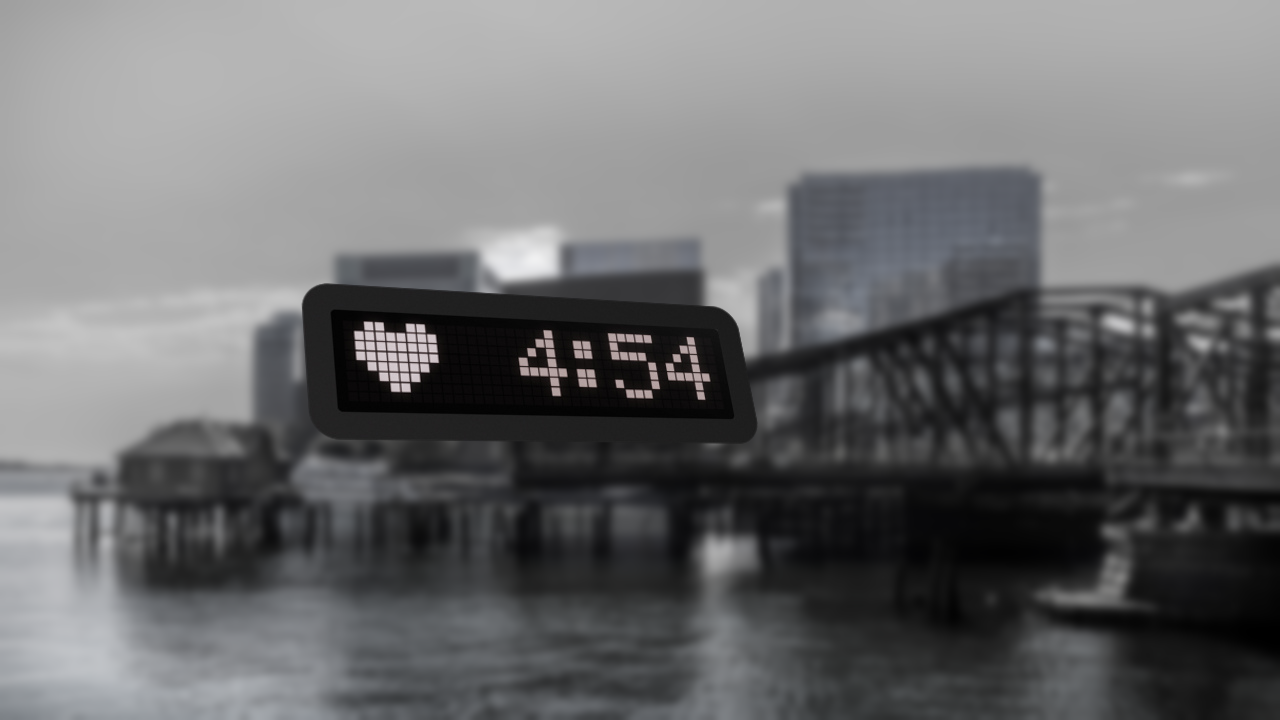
4:54
